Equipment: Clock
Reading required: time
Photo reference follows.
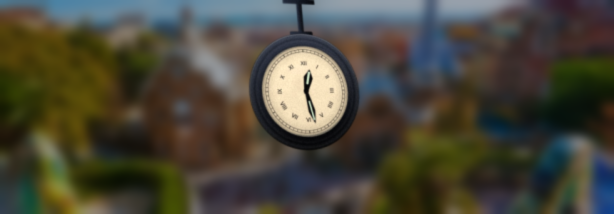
12:28
